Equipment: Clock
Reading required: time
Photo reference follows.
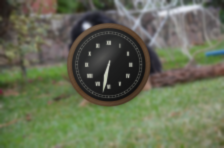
6:32
